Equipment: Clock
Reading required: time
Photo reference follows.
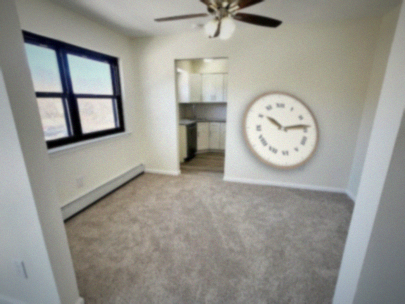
10:14
